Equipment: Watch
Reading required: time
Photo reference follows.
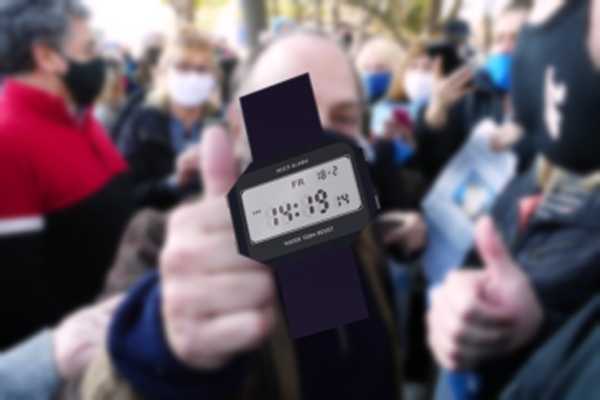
14:19:14
